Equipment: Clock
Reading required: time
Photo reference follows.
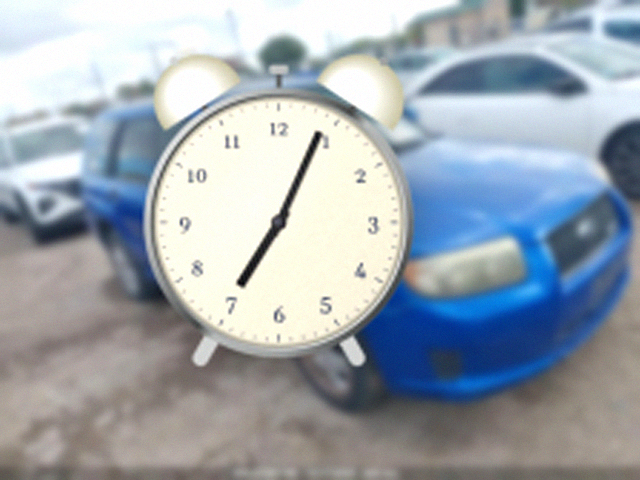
7:04
